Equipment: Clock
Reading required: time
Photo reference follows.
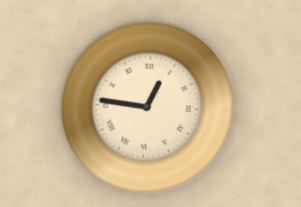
12:46
